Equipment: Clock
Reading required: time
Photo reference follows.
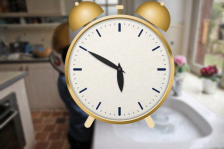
5:50
